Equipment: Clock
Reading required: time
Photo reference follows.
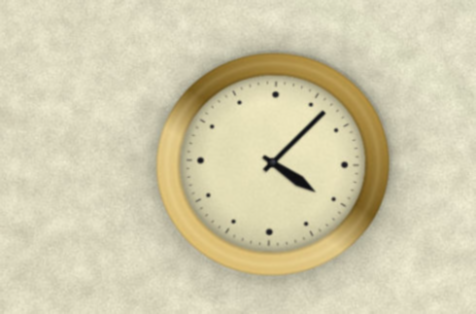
4:07
